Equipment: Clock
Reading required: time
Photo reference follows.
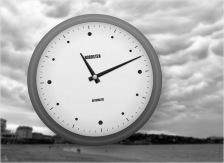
11:12
